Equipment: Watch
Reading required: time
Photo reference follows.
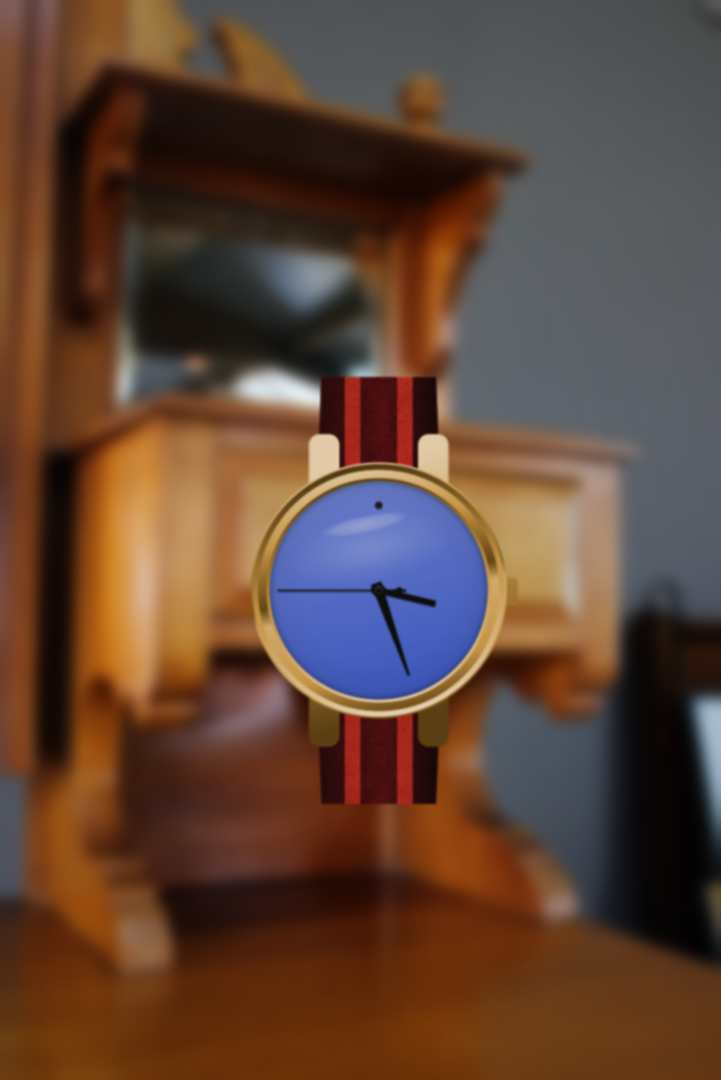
3:26:45
